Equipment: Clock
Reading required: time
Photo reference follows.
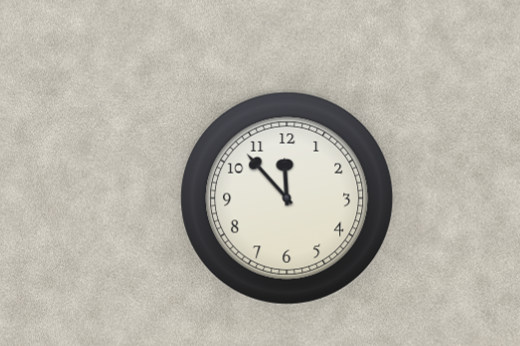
11:53
